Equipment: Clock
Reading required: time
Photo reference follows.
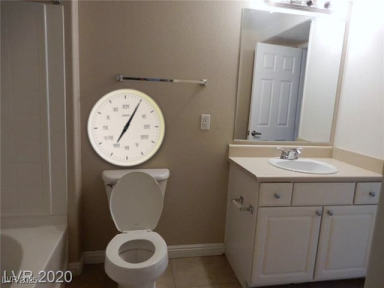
7:05
